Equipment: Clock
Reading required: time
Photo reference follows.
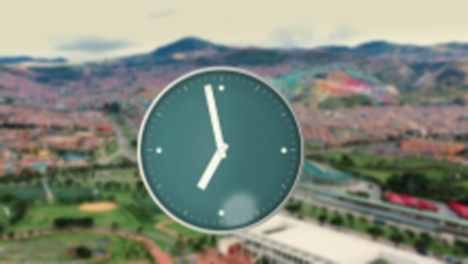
6:58
